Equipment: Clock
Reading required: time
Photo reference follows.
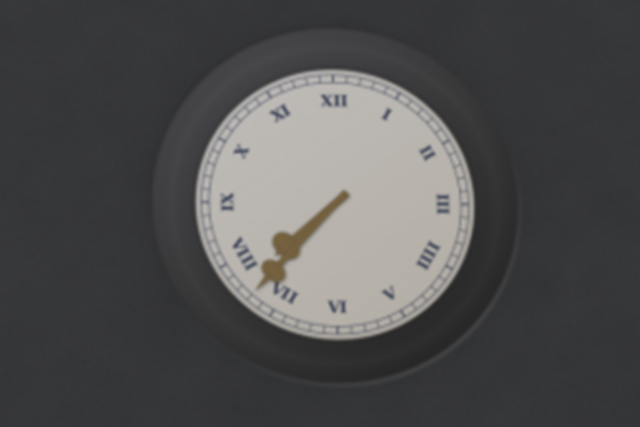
7:37
